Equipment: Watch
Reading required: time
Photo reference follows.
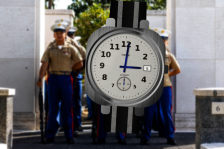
3:01
